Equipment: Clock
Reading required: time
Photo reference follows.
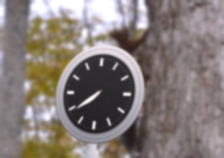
7:39
